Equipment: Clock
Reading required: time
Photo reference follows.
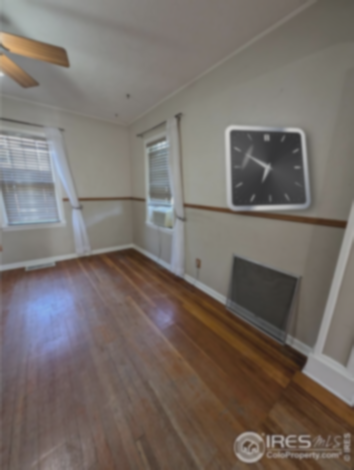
6:50
